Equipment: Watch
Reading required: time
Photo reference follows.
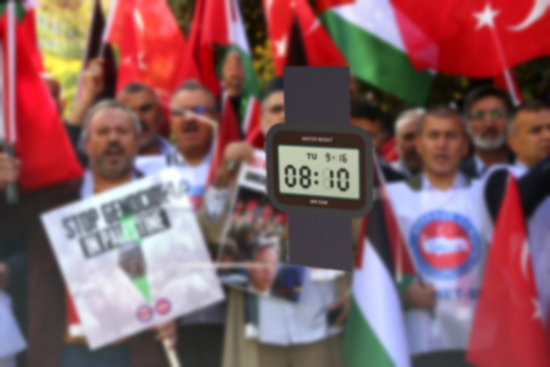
8:10
